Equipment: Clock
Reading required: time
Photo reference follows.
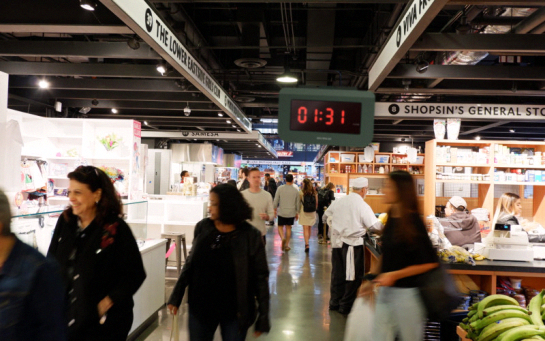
1:31
